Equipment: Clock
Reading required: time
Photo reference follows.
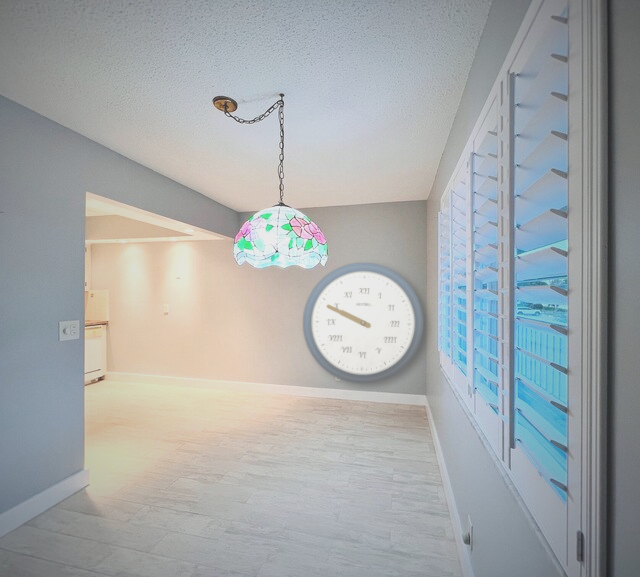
9:49
